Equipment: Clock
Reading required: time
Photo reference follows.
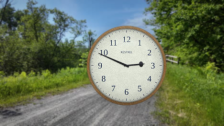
2:49
